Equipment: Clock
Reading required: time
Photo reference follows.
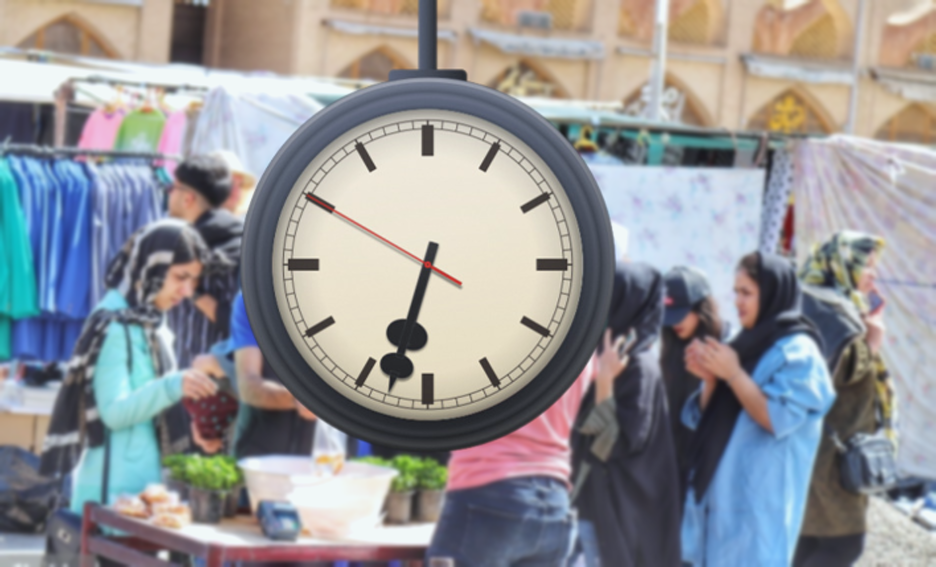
6:32:50
